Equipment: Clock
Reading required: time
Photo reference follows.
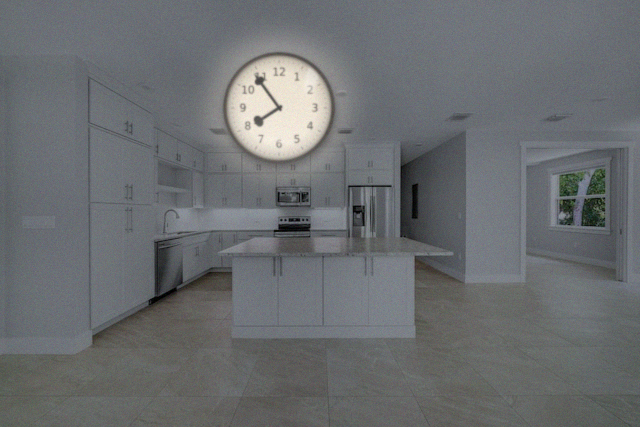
7:54
